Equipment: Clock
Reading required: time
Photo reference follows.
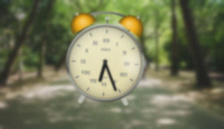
6:26
